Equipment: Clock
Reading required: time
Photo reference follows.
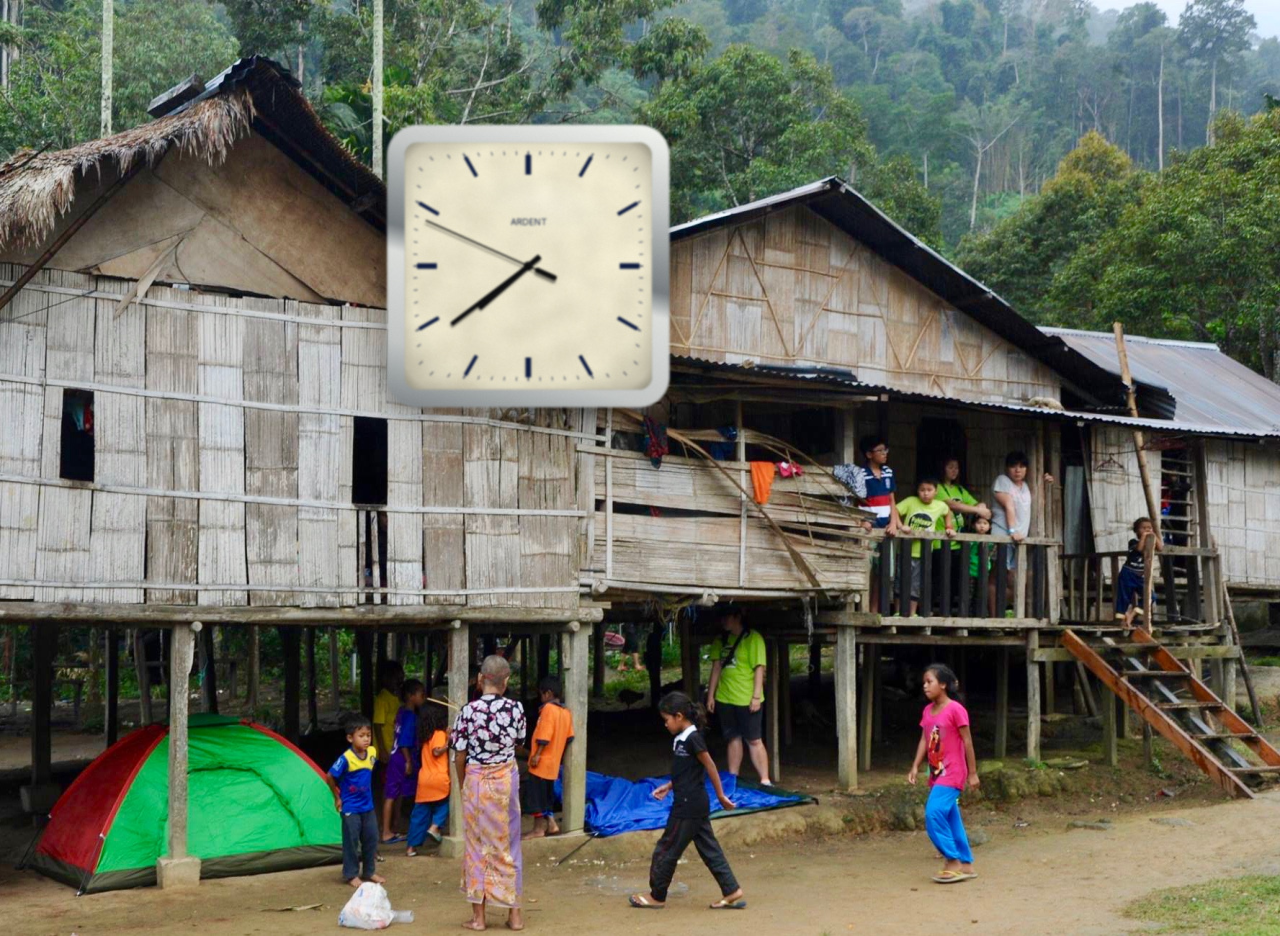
7:38:49
